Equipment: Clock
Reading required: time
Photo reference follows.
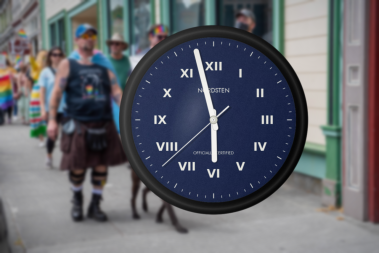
5:57:38
